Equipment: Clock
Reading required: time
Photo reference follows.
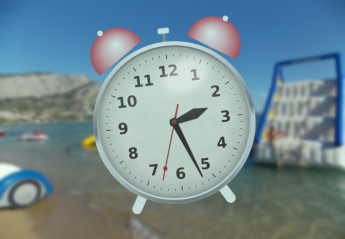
2:26:33
